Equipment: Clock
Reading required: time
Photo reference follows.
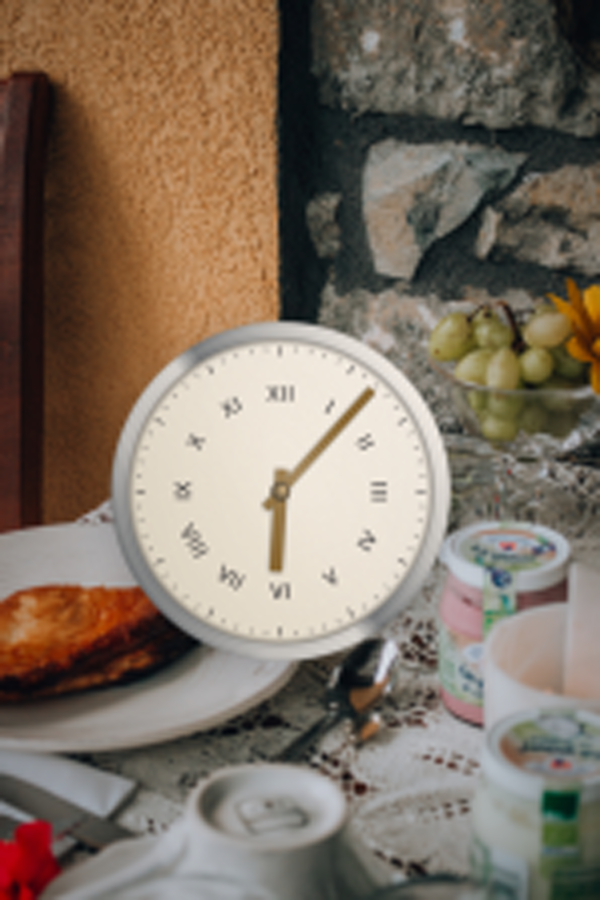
6:07
